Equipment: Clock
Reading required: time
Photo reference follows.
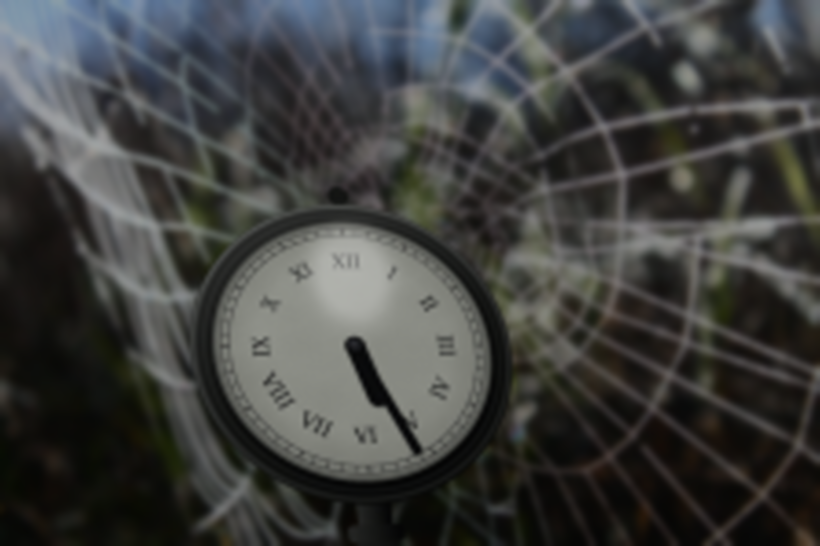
5:26
